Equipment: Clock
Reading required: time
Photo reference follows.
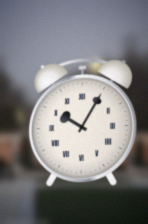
10:05
